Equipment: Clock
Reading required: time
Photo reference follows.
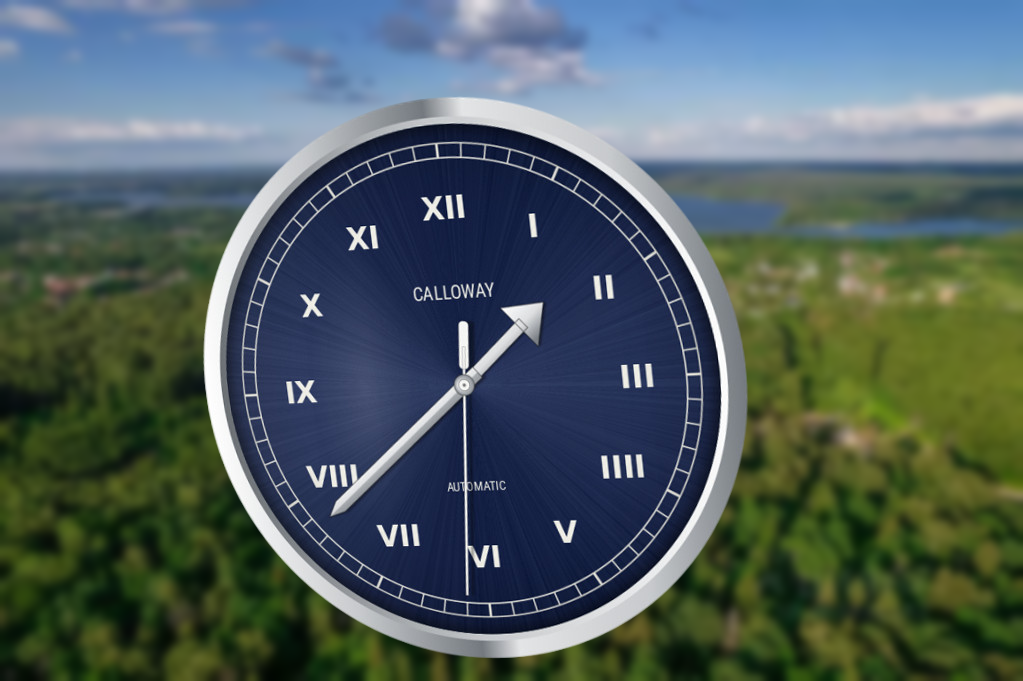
1:38:31
